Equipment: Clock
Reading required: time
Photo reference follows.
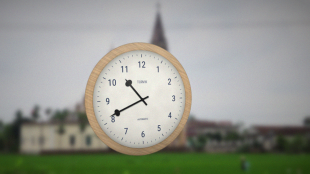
10:41
